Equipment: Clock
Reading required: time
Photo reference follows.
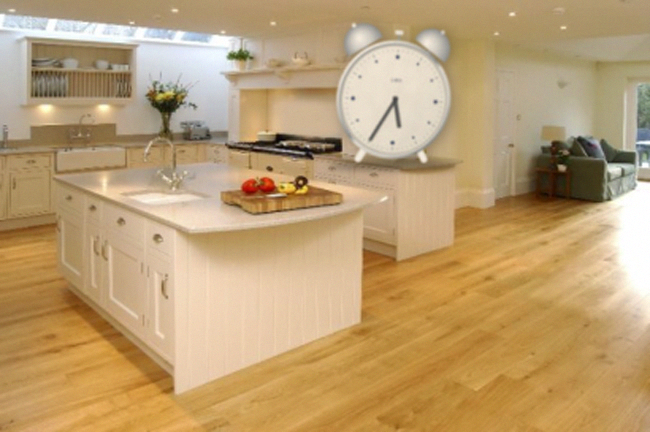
5:35
